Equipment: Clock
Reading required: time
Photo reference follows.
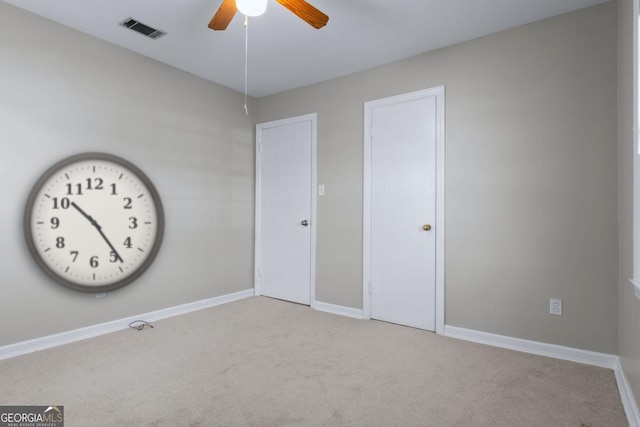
10:24
